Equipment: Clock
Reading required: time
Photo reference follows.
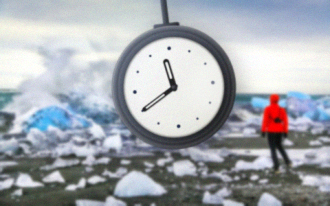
11:40
